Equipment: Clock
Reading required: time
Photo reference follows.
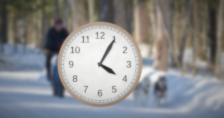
4:05
